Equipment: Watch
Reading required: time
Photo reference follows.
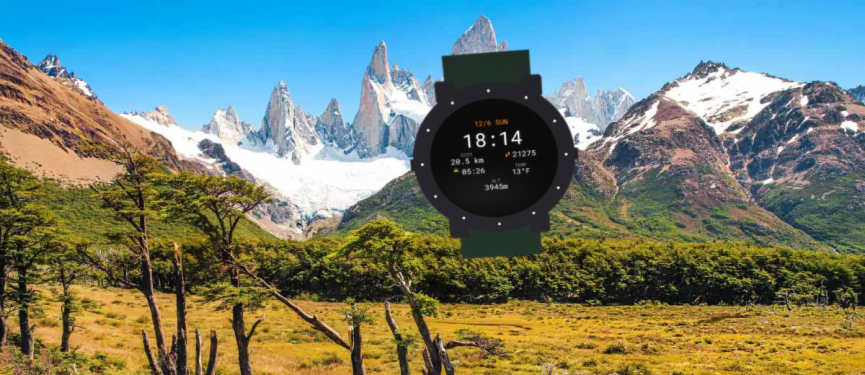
18:14
